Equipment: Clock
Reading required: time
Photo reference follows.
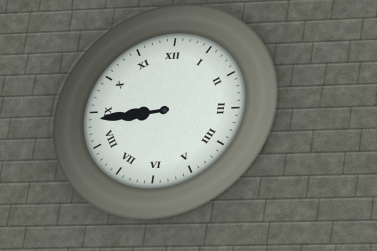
8:44
